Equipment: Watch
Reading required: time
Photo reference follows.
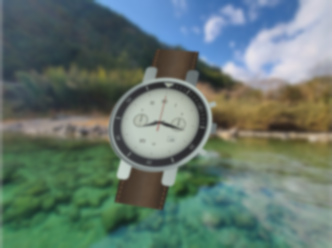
8:17
